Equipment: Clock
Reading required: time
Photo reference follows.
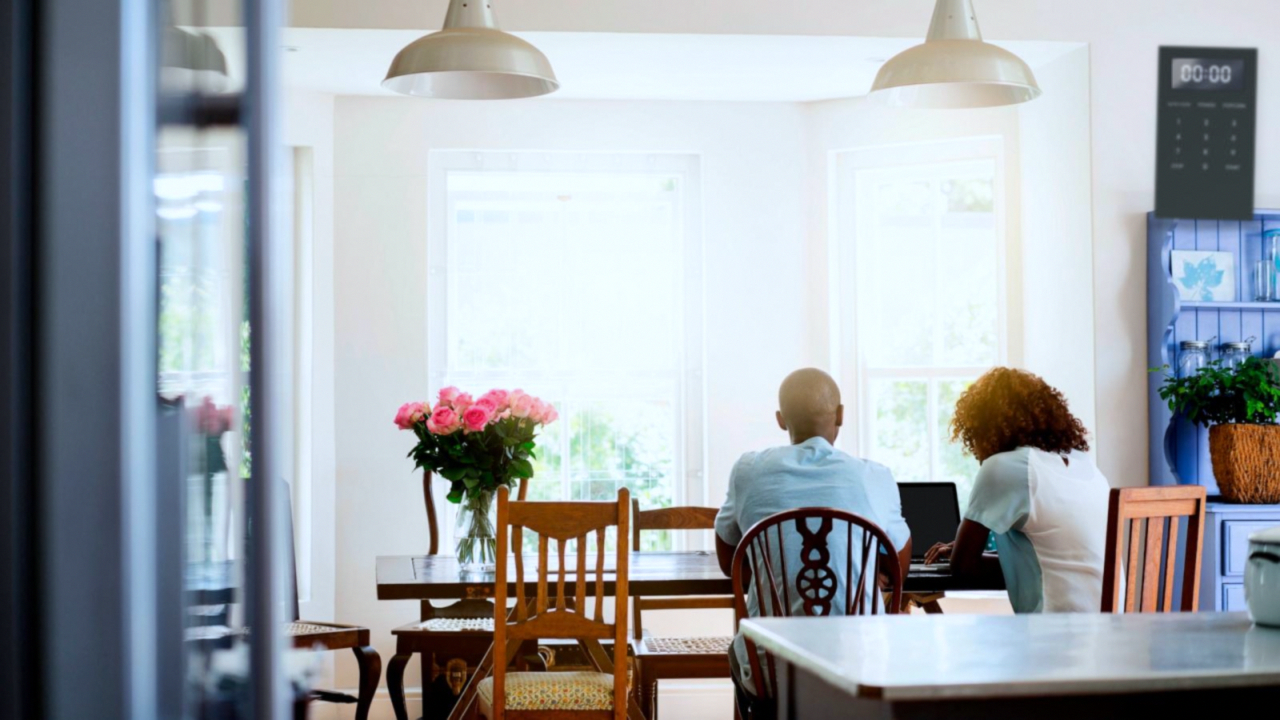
0:00
